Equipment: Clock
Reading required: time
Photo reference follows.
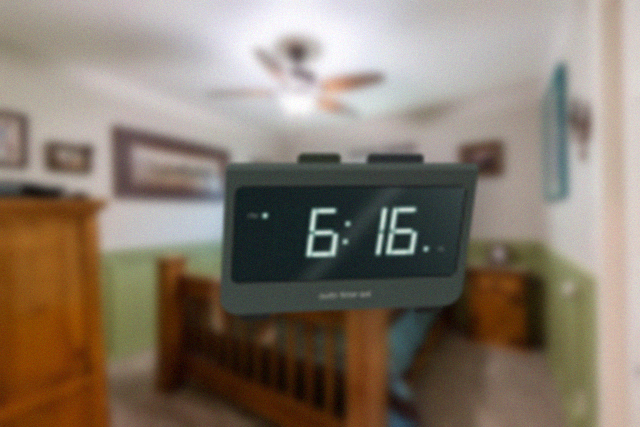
6:16
